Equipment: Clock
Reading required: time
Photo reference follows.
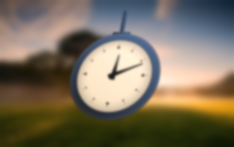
12:11
